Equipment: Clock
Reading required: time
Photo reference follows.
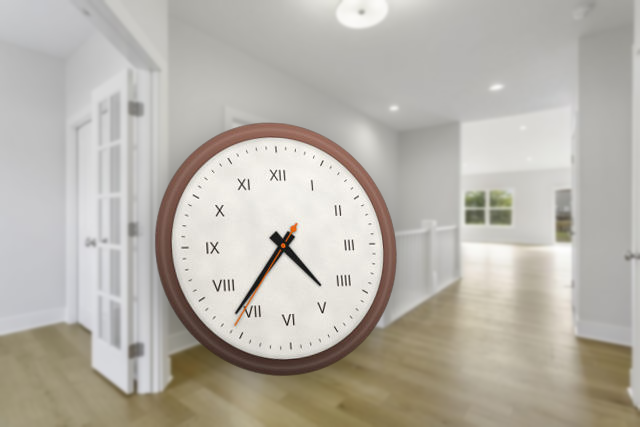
4:36:36
